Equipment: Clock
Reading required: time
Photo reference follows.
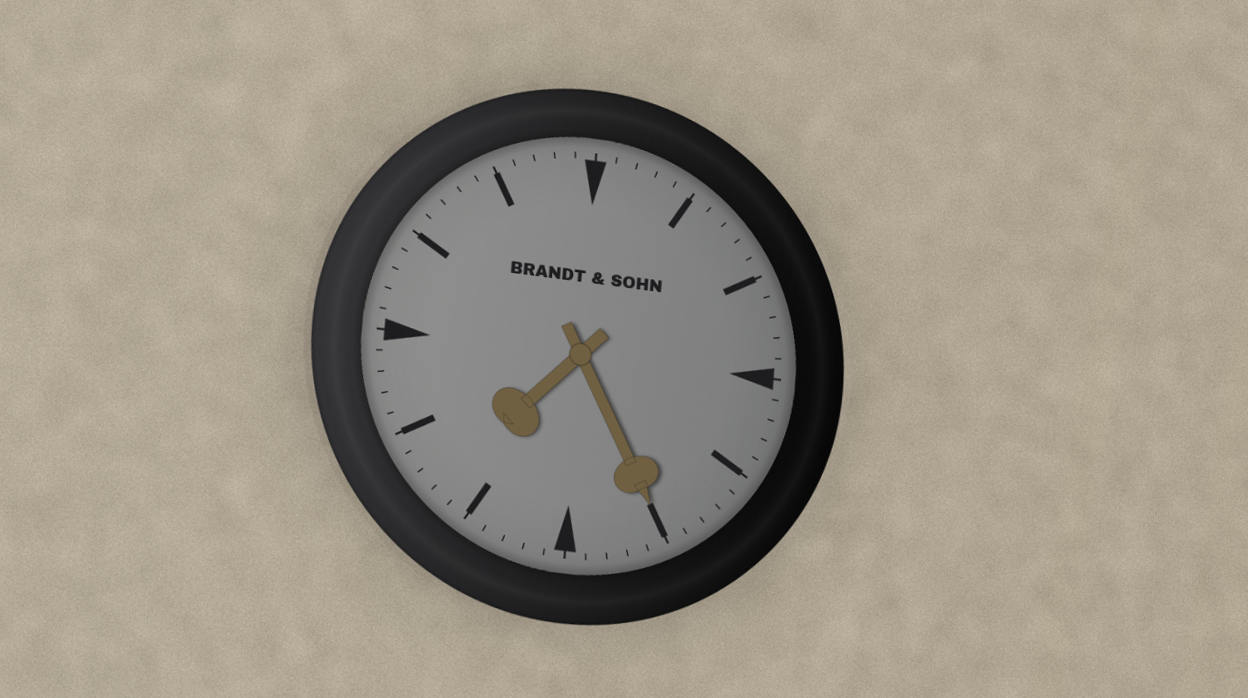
7:25
